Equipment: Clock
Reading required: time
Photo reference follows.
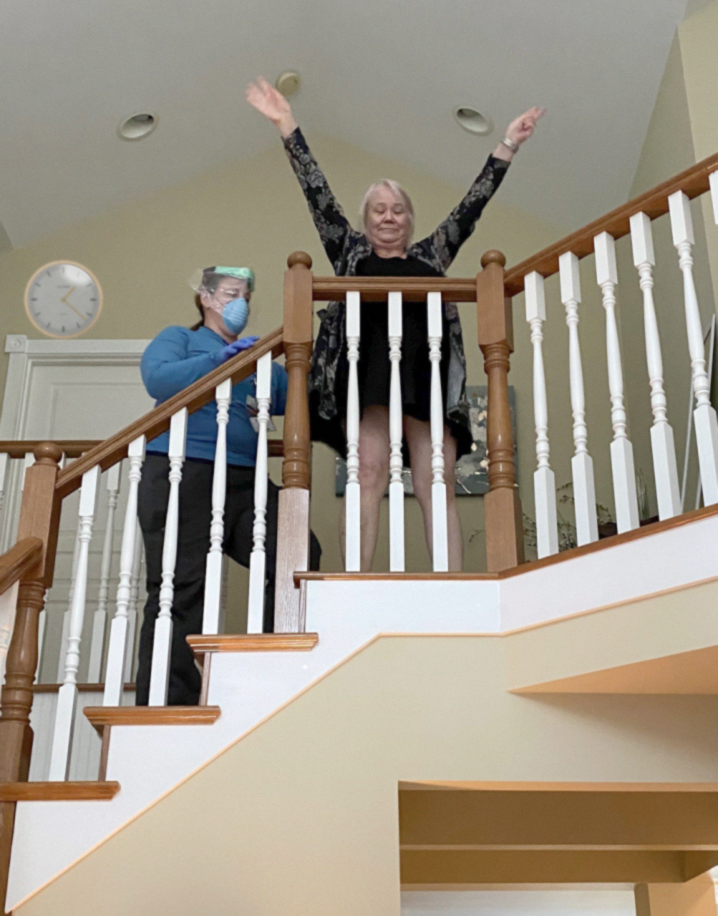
1:22
